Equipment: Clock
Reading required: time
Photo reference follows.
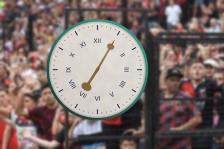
7:05
